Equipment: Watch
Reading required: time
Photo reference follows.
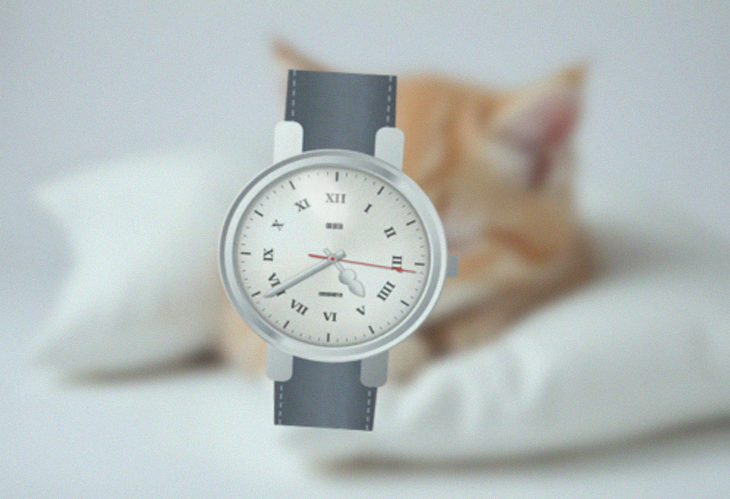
4:39:16
